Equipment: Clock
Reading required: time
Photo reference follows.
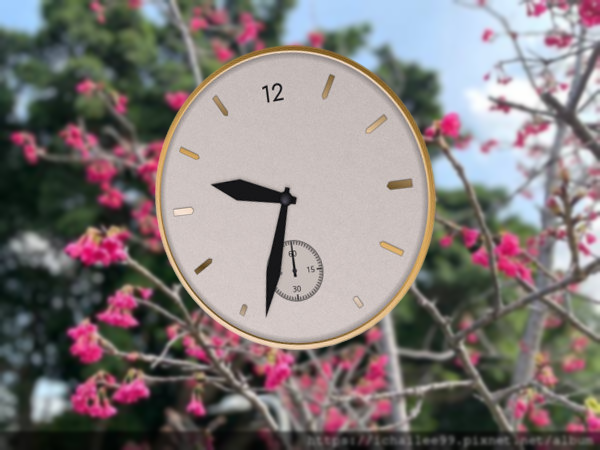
9:33
